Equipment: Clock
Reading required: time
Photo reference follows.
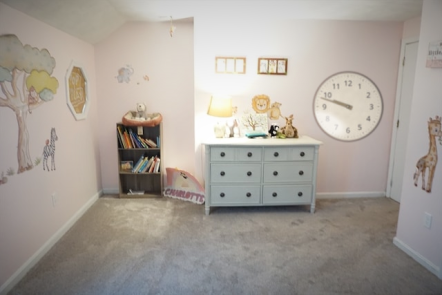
9:48
